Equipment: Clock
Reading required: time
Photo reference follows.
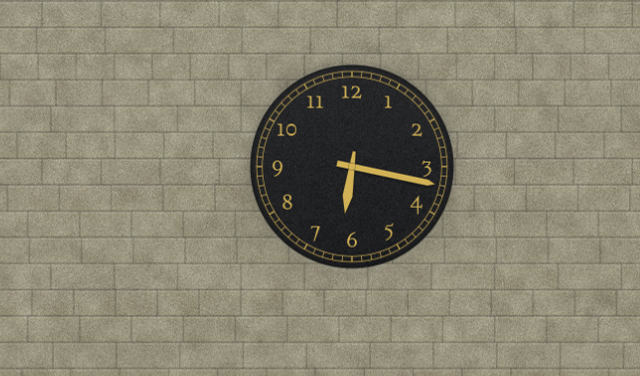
6:17
